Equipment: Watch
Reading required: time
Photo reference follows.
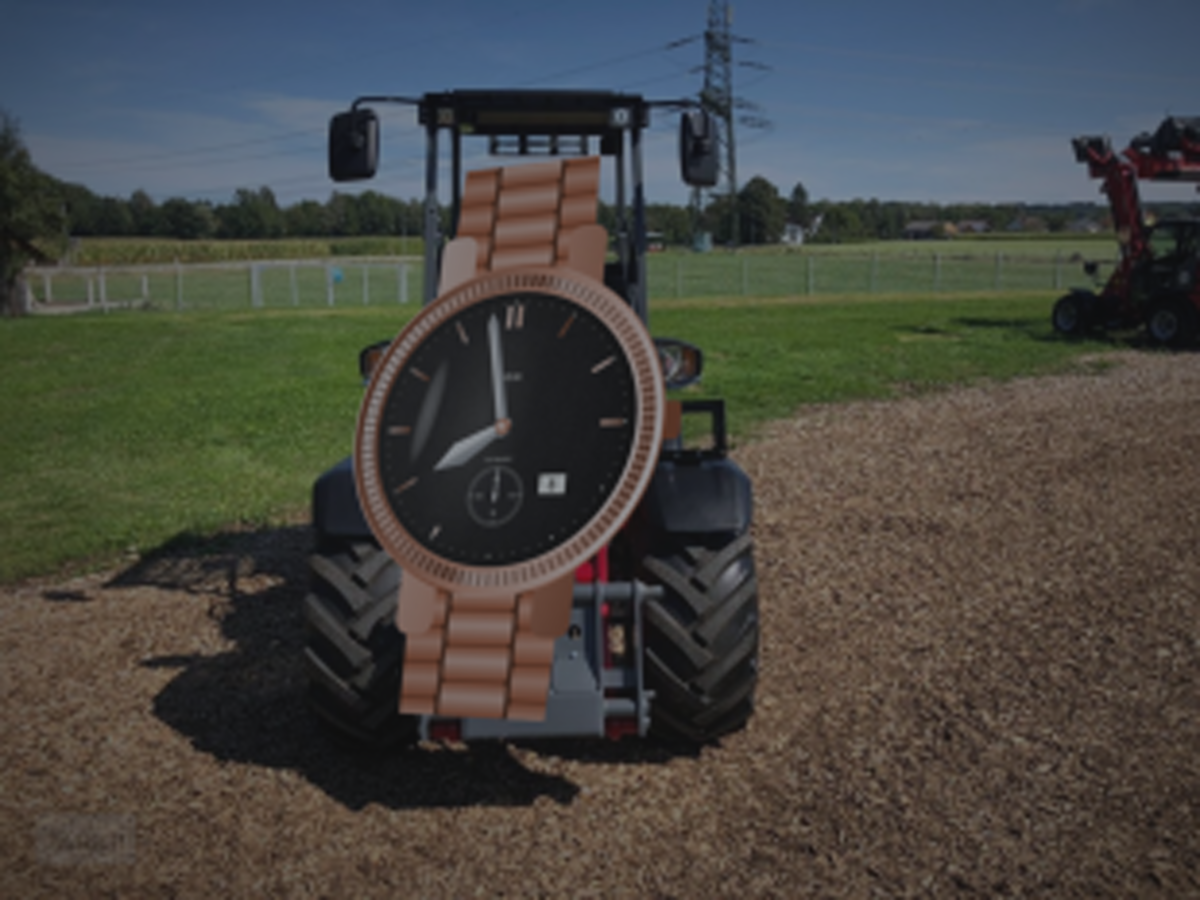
7:58
